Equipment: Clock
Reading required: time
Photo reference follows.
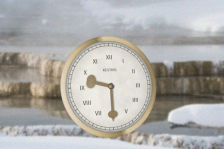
9:30
